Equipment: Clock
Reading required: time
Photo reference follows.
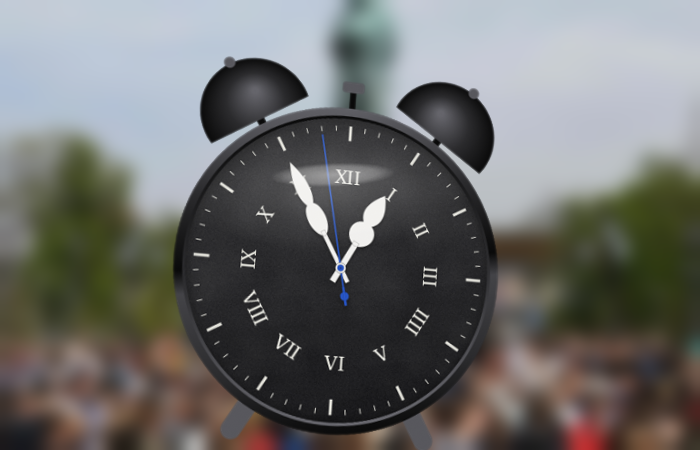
12:54:58
